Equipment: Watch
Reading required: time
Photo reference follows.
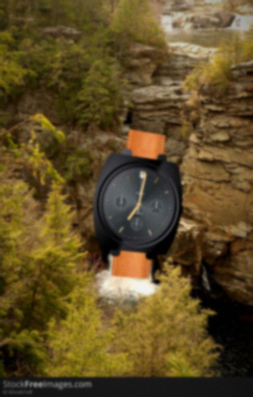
7:01
